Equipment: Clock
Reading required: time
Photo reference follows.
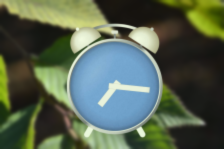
7:16
